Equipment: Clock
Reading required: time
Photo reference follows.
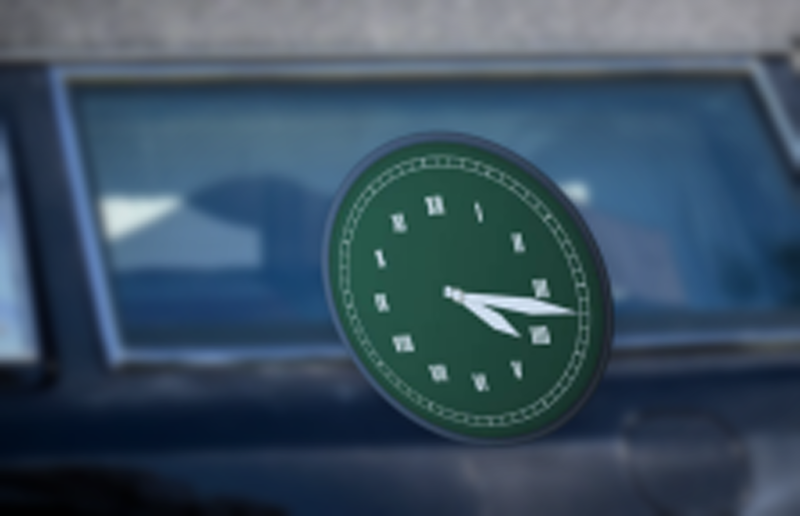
4:17
